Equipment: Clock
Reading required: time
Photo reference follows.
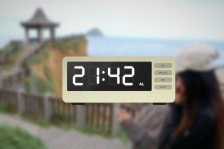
21:42
